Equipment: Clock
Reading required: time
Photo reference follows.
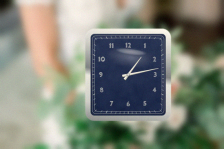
1:13
